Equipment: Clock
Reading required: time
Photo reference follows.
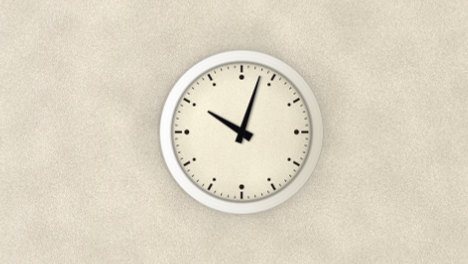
10:03
